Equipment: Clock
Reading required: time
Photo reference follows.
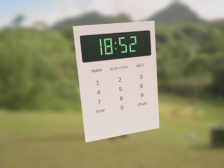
18:52
